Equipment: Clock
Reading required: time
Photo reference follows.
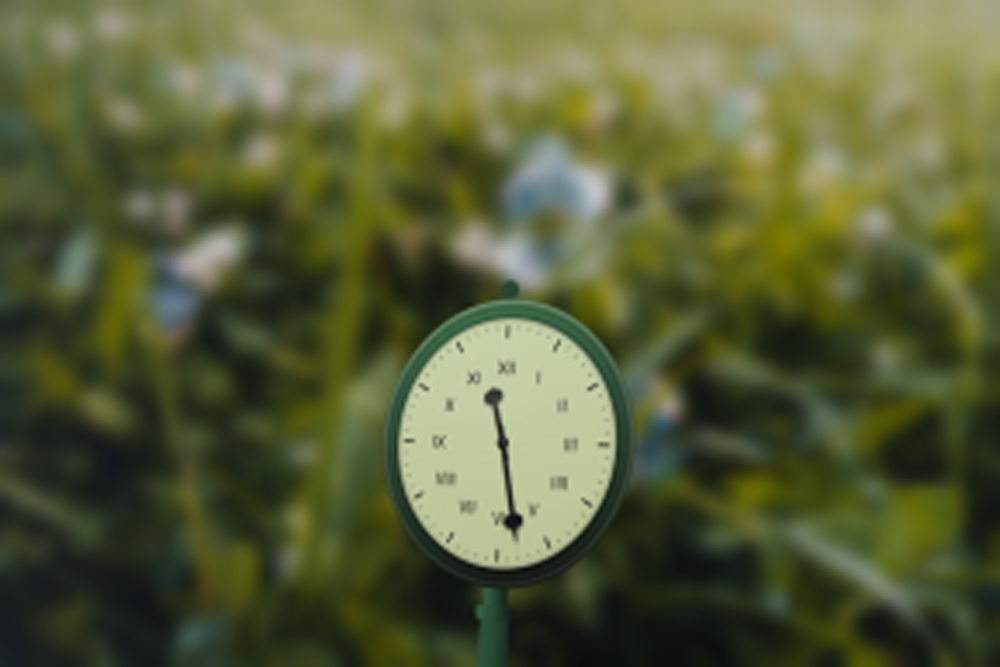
11:28
